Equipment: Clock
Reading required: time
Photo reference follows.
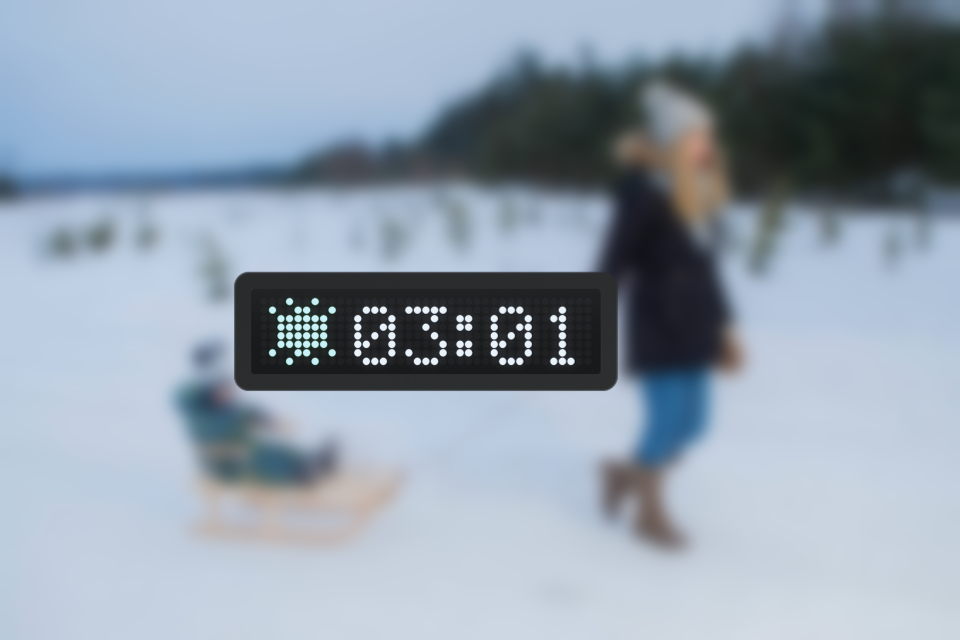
3:01
